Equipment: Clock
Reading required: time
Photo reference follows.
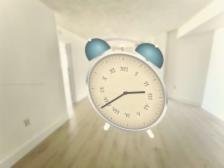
2:39
